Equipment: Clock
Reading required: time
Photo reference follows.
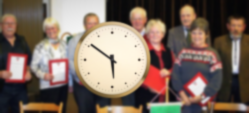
5:51
